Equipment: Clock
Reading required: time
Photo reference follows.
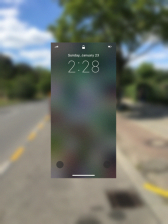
2:28
